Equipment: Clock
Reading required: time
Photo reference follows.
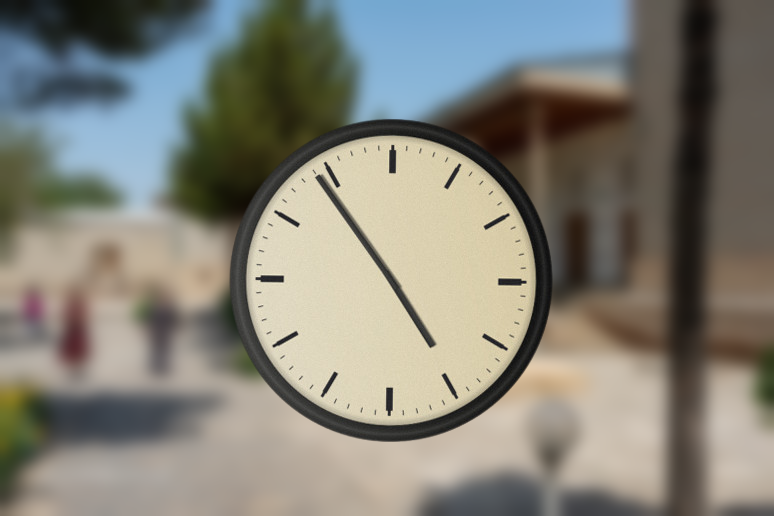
4:54
